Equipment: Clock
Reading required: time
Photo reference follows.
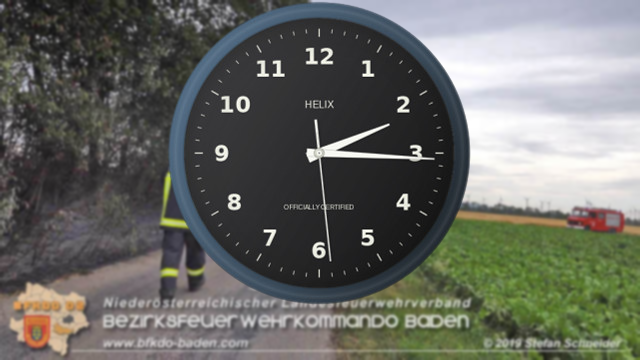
2:15:29
